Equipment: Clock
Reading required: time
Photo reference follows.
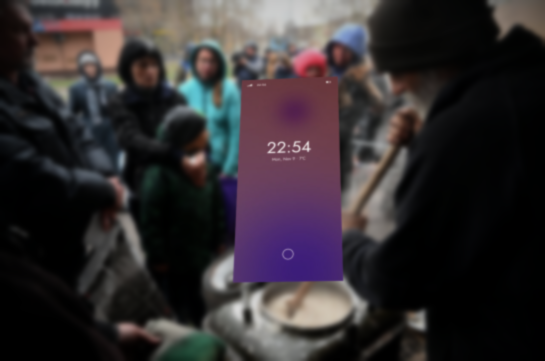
22:54
